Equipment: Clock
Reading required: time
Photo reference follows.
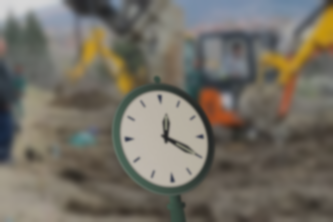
12:20
